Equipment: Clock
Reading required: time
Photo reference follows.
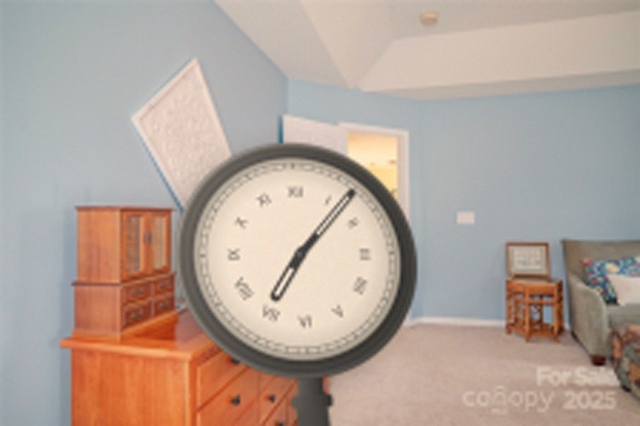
7:07
